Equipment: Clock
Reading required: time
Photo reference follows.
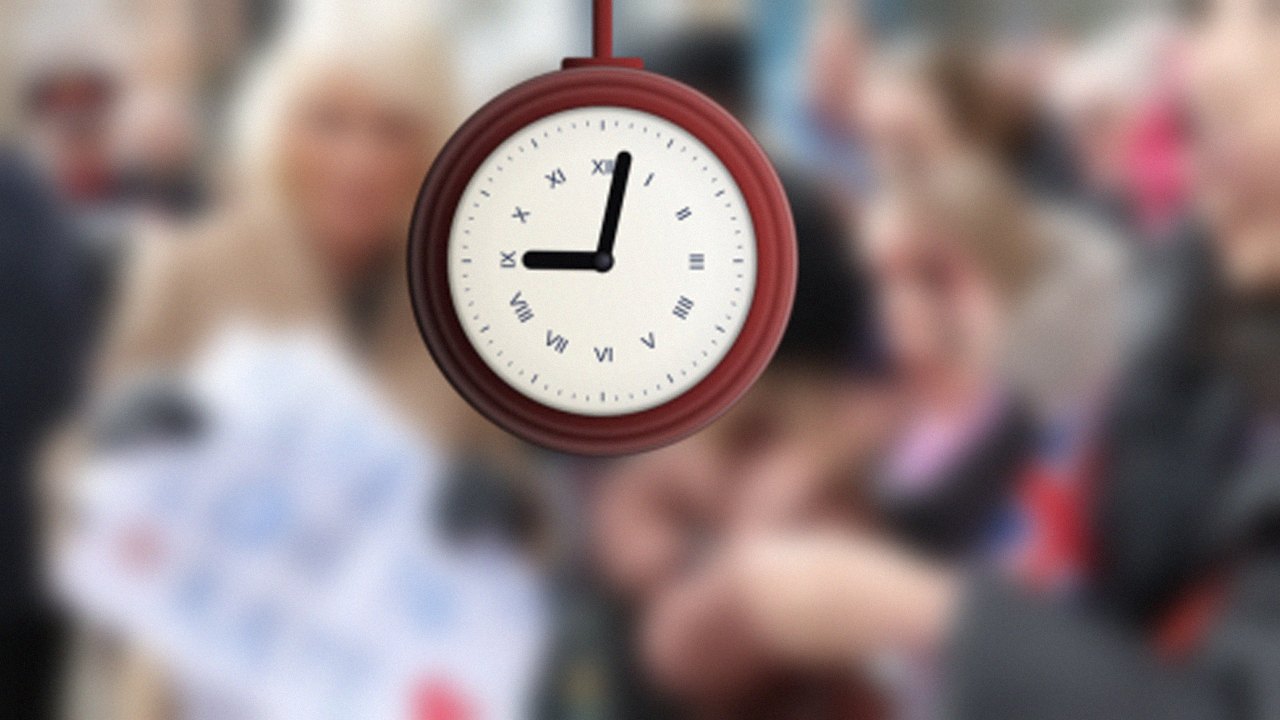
9:02
